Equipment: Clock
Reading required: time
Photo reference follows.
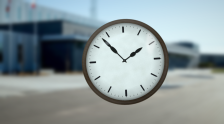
1:53
